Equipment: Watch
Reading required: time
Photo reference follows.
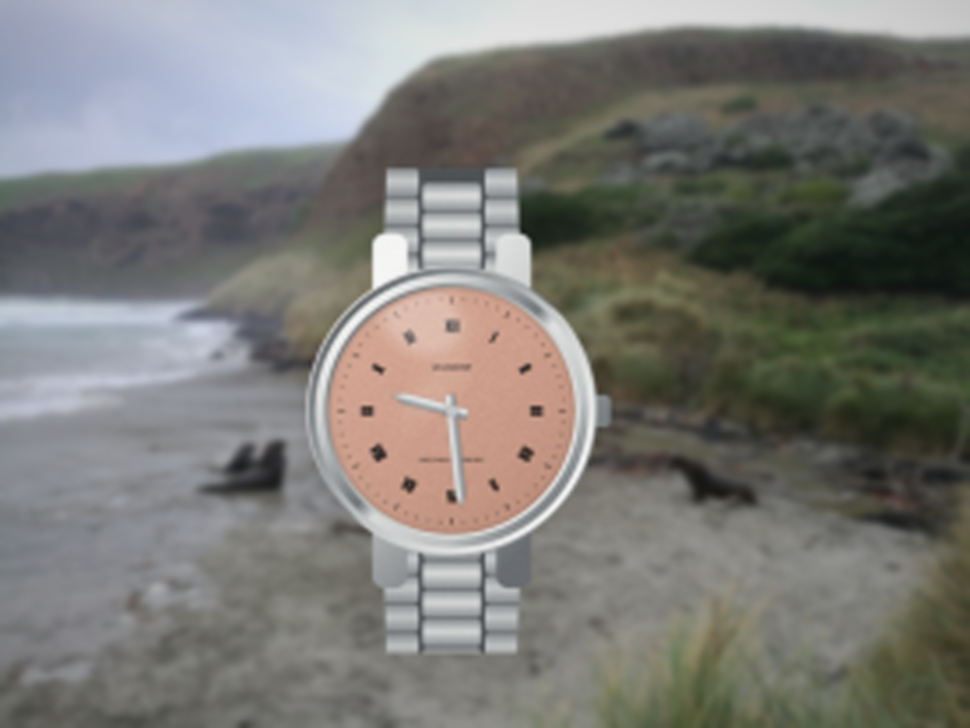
9:29
